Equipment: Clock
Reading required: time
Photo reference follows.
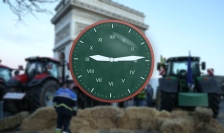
9:14
